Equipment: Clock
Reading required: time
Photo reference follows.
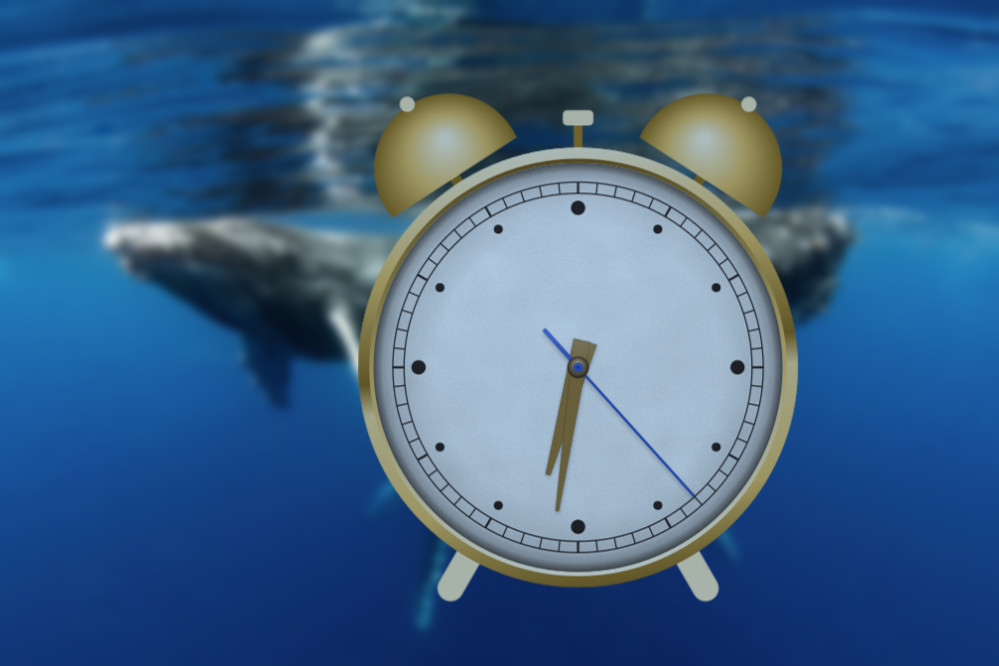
6:31:23
